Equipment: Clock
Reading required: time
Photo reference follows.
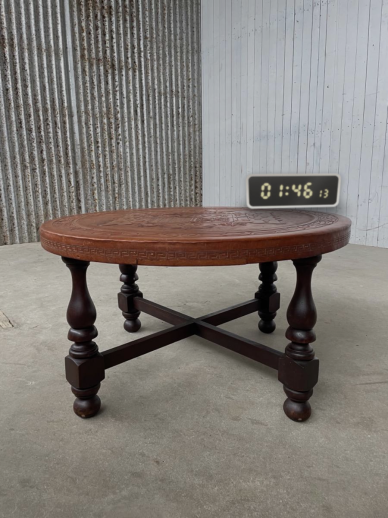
1:46:13
